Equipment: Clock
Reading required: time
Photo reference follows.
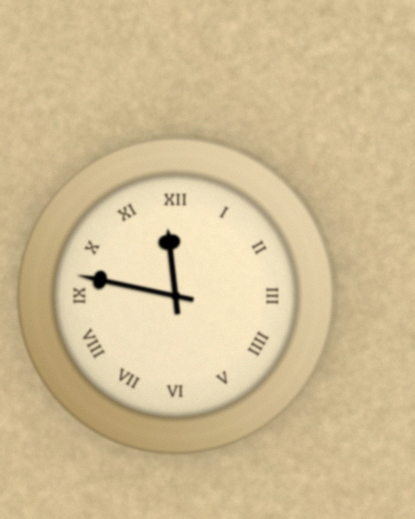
11:47
